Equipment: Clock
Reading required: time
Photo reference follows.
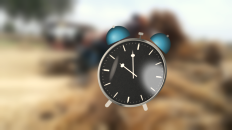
9:58
